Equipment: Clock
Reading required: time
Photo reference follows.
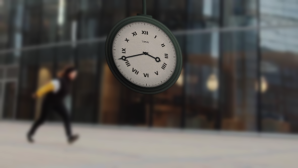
3:42
